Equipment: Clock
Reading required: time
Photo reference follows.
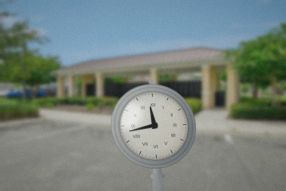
11:43
